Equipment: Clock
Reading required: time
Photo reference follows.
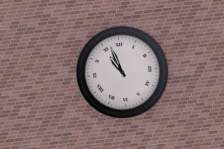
10:57
